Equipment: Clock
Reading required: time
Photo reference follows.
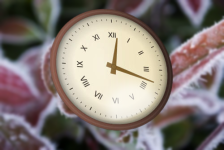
12:18
